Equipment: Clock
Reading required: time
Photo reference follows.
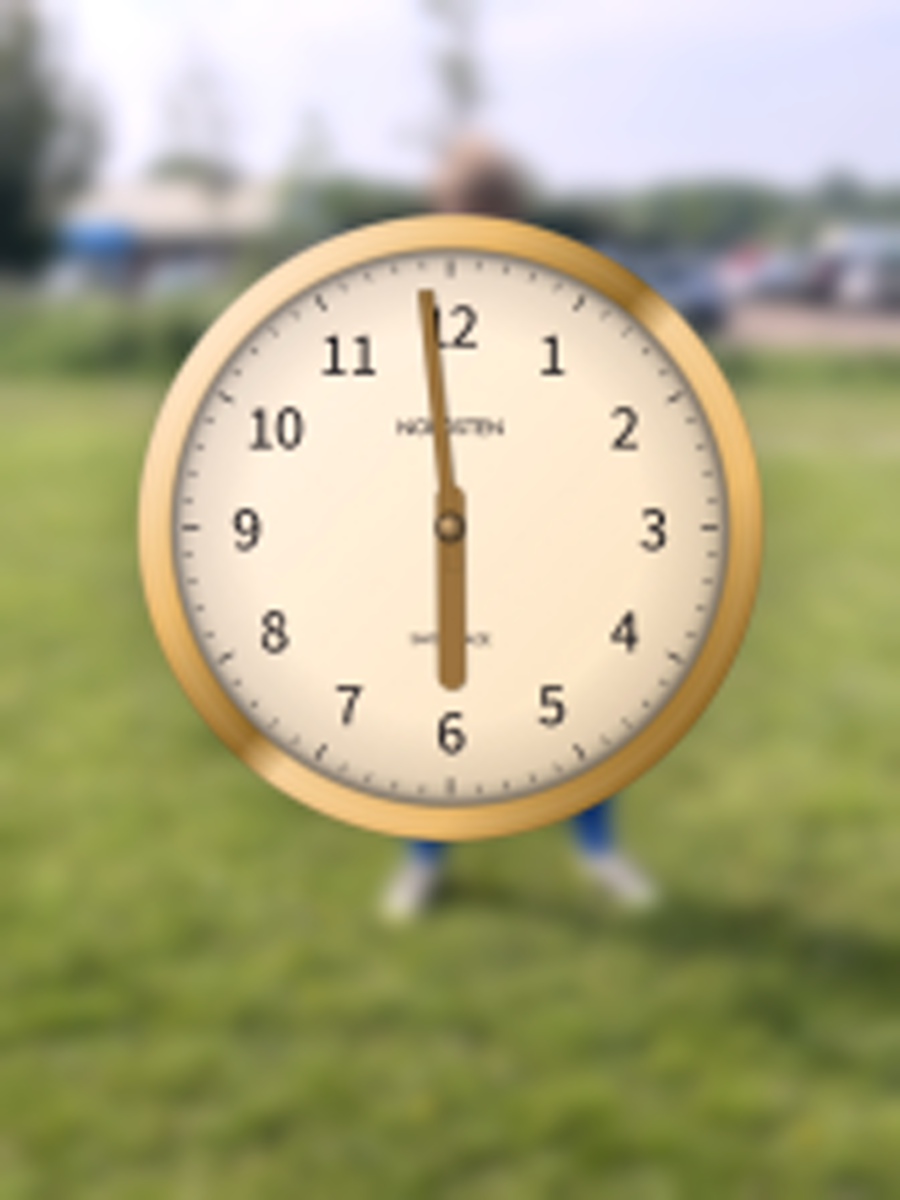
5:59
